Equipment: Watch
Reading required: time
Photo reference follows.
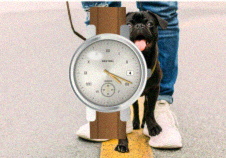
4:19
